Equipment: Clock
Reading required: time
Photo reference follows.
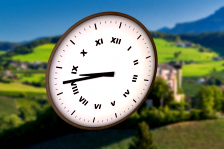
8:42
